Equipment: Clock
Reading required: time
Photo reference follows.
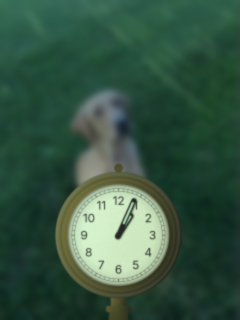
1:04
